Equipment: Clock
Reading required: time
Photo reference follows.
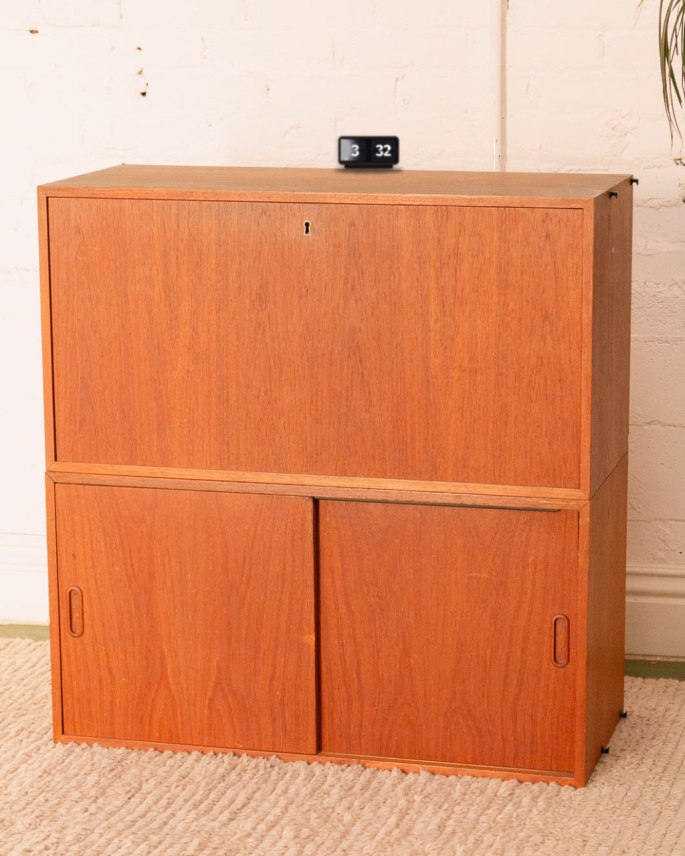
3:32
